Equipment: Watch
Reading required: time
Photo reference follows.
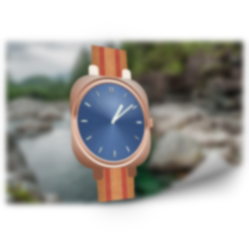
1:09
